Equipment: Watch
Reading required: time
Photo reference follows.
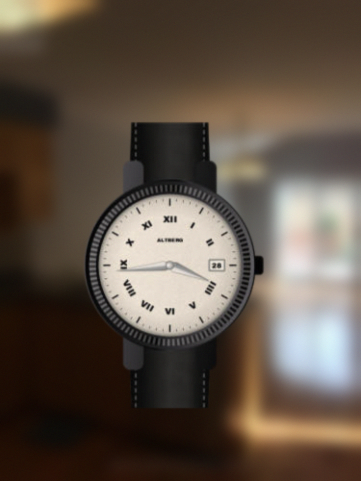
3:44
